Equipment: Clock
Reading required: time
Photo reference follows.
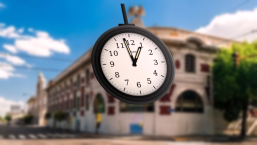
12:58
